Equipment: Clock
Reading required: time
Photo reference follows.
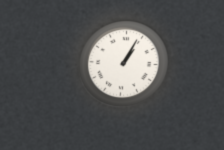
1:04
